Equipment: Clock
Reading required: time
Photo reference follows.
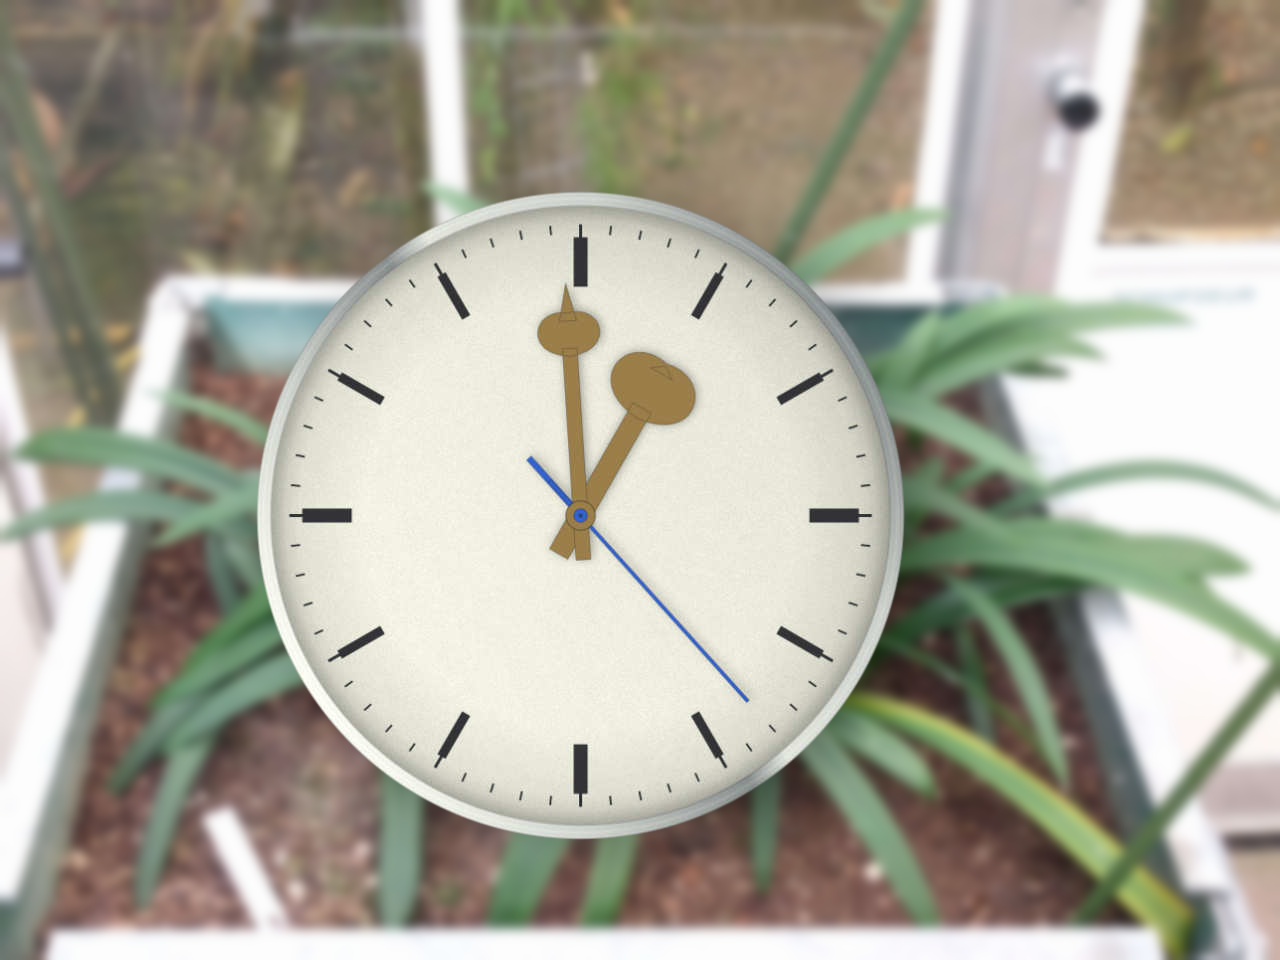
12:59:23
